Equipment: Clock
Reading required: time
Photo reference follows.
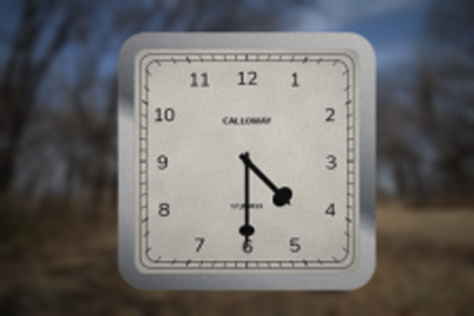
4:30
